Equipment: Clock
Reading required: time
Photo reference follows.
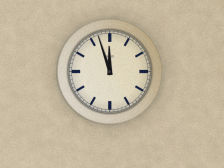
11:57
